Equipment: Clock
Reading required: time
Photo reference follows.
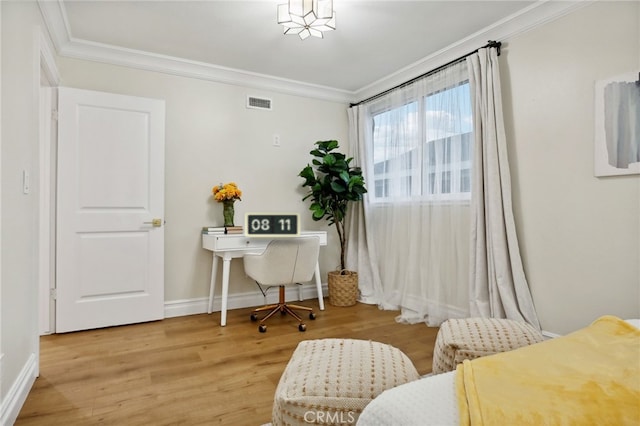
8:11
